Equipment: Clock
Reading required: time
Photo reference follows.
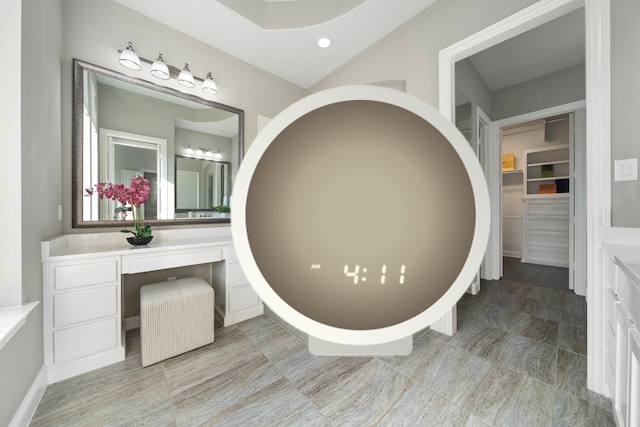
4:11
